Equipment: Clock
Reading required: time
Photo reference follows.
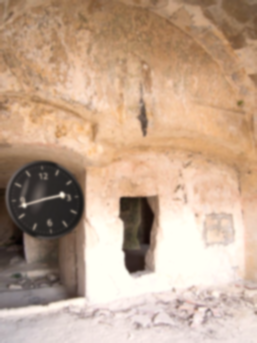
2:43
